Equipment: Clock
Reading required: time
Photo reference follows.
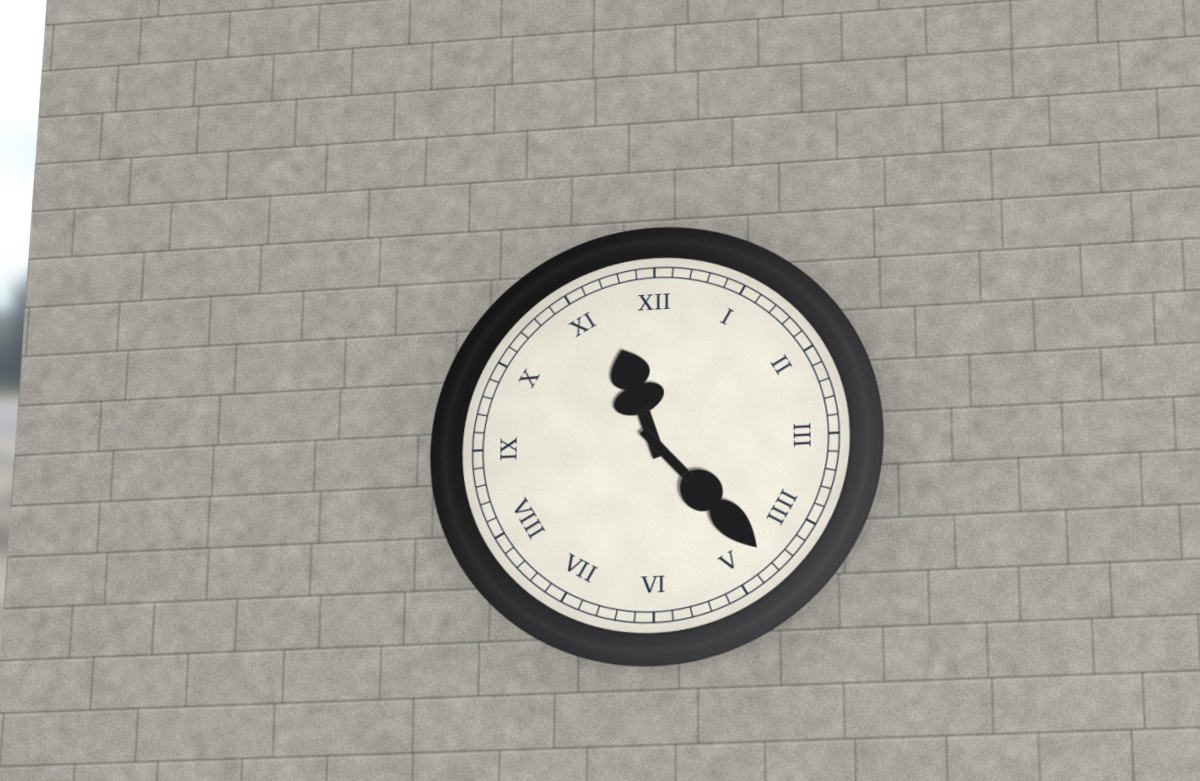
11:23
